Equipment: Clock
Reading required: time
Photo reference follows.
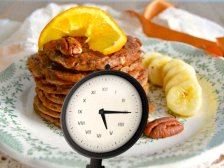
5:15
